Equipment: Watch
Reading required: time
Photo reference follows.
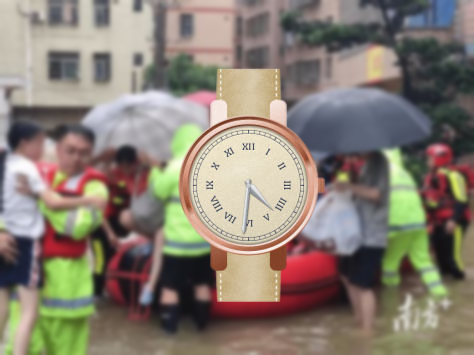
4:31
